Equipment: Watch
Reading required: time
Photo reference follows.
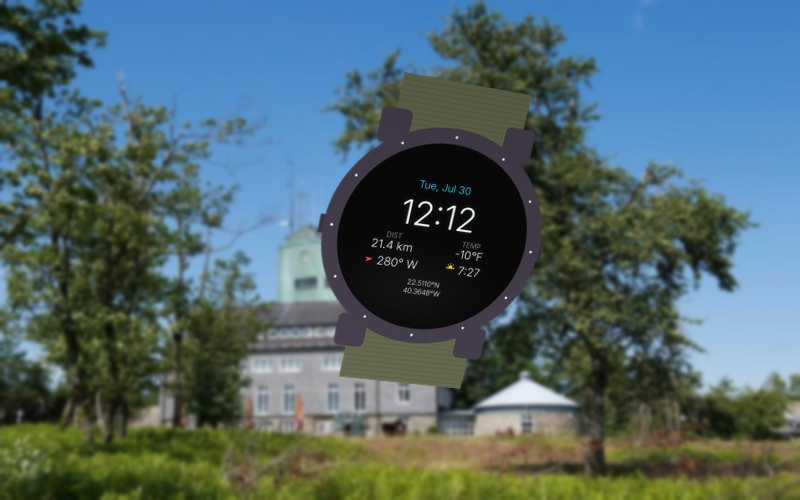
12:12
